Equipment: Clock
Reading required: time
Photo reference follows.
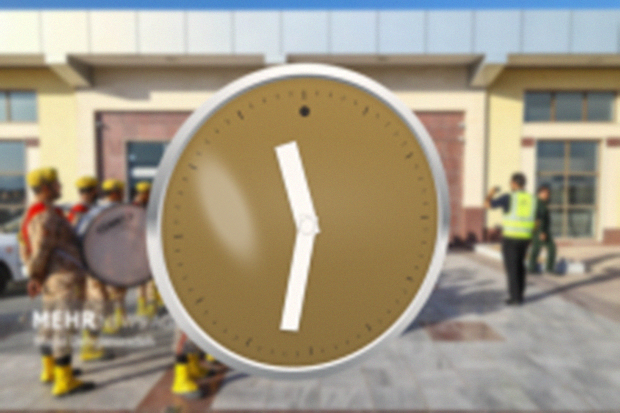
11:32
